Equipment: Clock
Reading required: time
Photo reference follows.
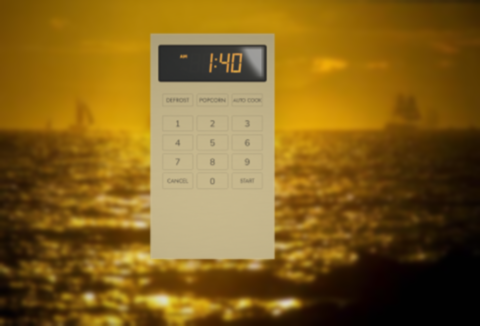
1:40
